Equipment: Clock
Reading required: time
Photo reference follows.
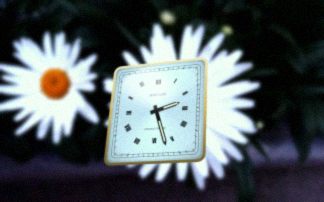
2:27
